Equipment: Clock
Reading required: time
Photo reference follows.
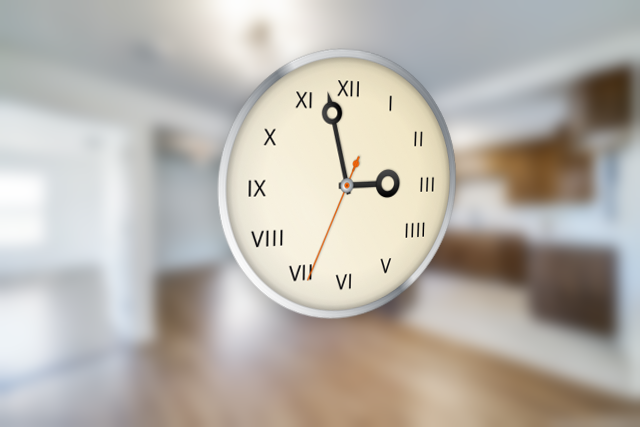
2:57:34
